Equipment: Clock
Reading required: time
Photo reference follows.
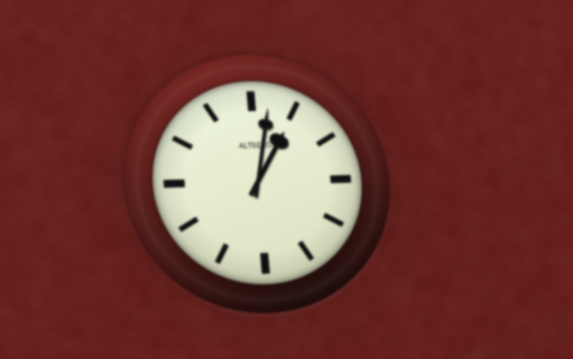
1:02
